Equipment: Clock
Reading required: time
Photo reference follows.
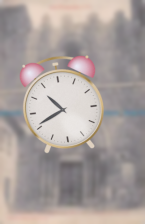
10:41
